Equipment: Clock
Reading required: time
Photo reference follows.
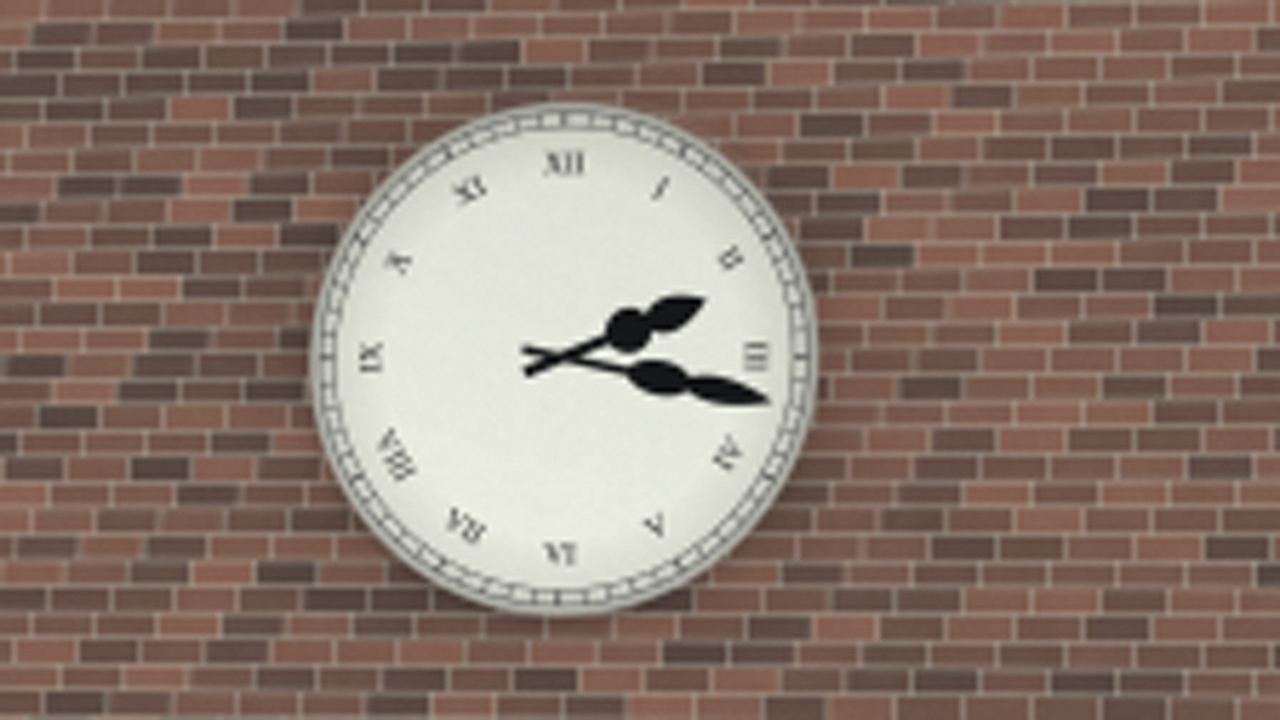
2:17
